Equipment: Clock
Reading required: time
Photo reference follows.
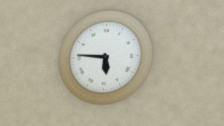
5:46
